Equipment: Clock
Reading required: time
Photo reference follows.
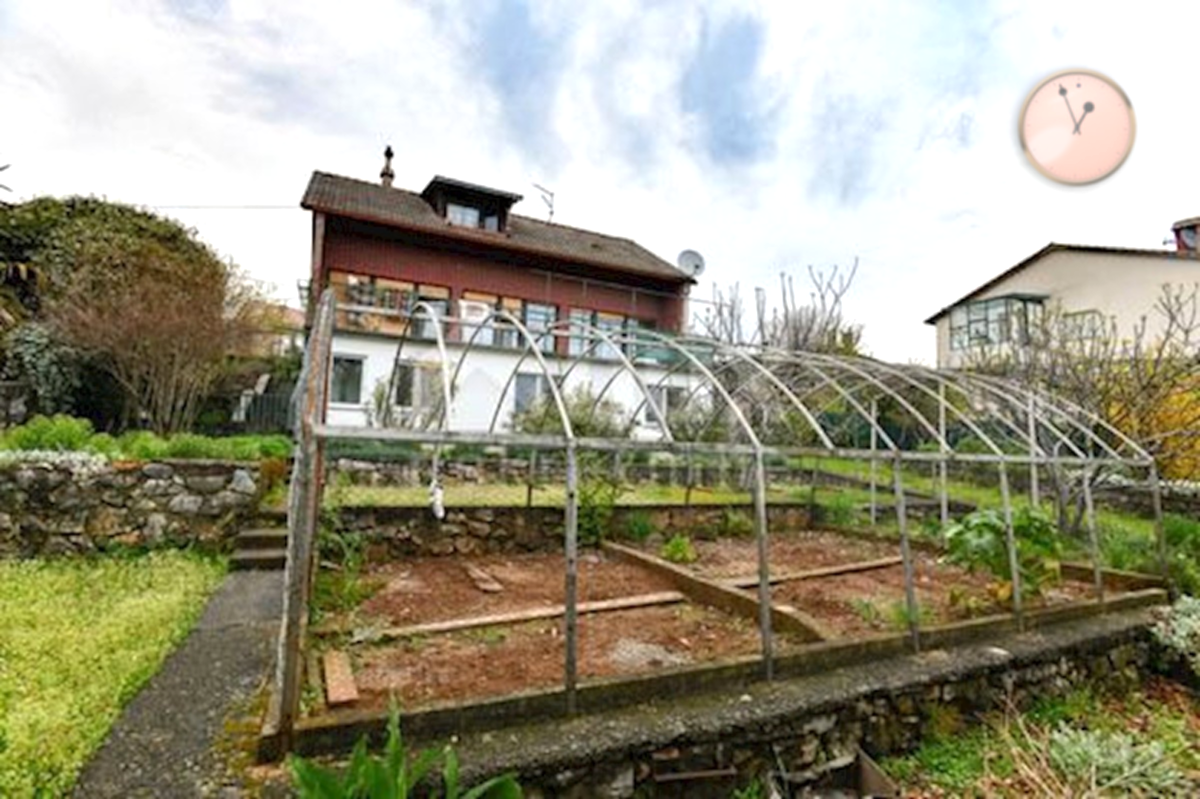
12:56
